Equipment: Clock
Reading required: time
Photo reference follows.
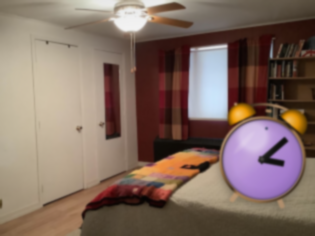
3:07
